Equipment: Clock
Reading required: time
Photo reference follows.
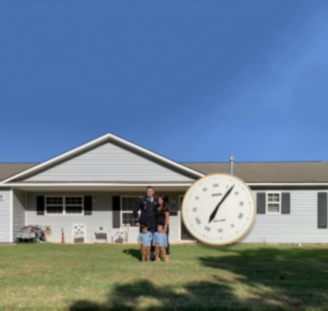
7:07
